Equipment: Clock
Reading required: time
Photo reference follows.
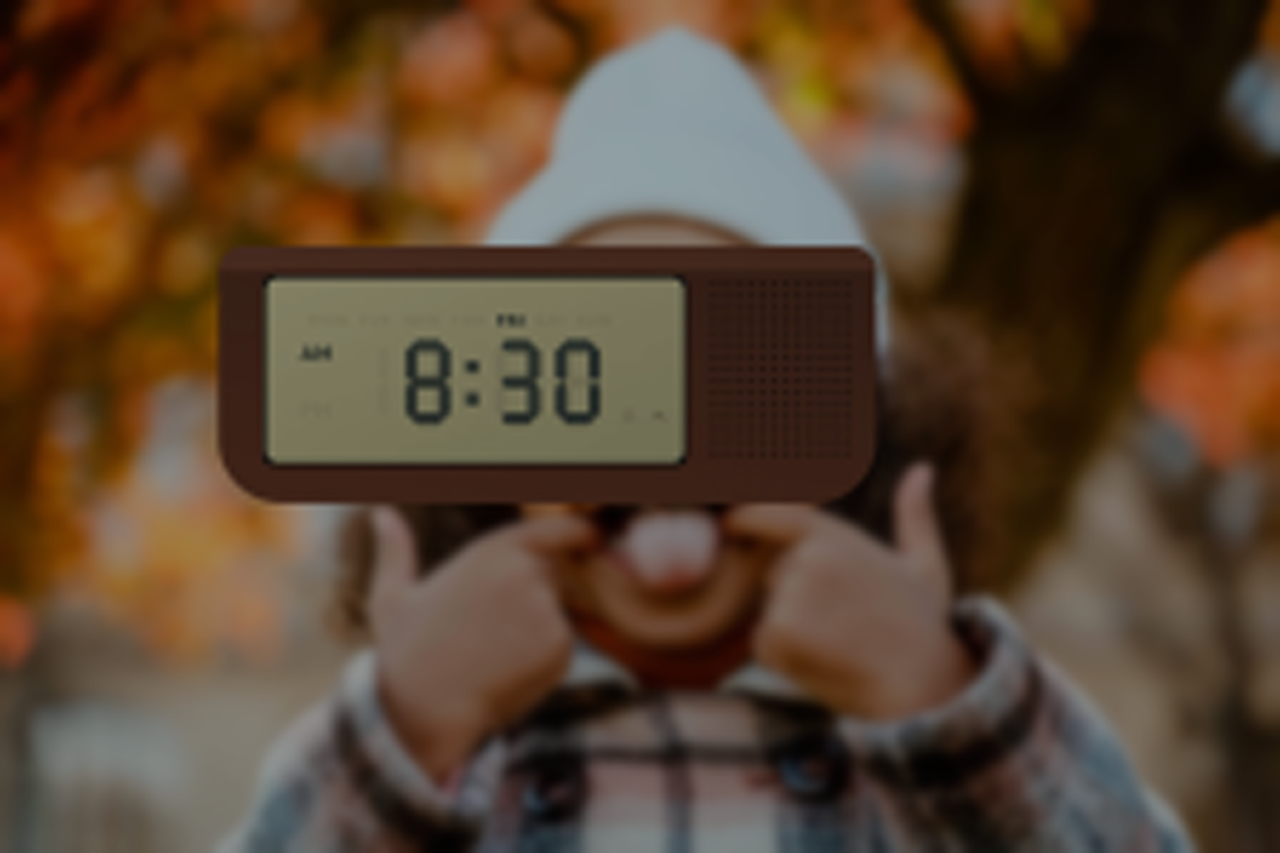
8:30
